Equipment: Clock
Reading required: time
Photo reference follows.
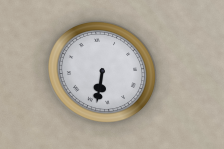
6:33
